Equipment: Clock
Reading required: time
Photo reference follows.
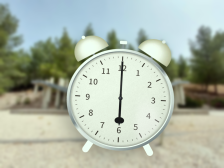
6:00
